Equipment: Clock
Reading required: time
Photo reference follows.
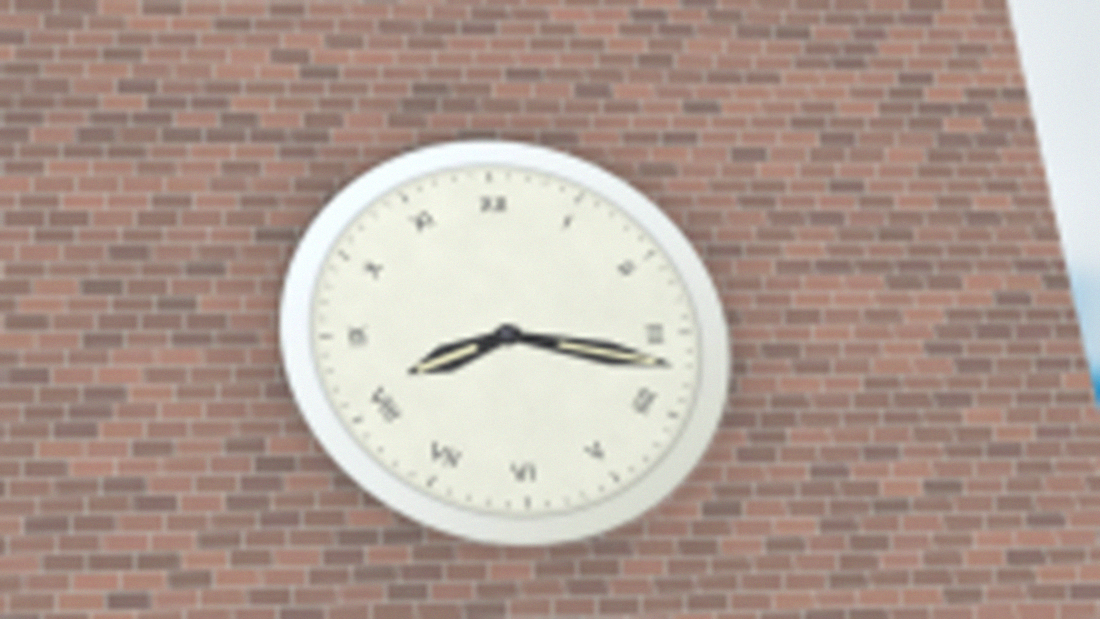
8:17
